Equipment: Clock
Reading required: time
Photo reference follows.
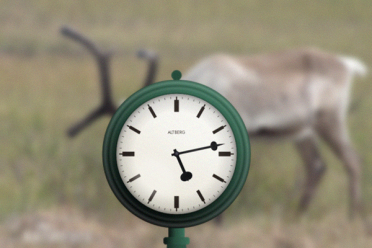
5:13
